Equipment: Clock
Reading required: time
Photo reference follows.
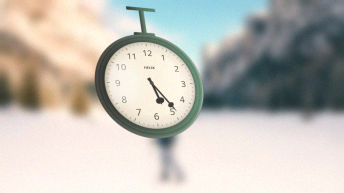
5:24
